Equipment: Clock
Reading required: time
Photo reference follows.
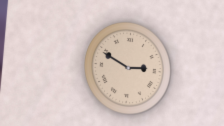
2:49
